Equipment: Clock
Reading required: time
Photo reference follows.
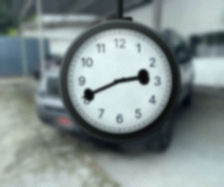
2:41
